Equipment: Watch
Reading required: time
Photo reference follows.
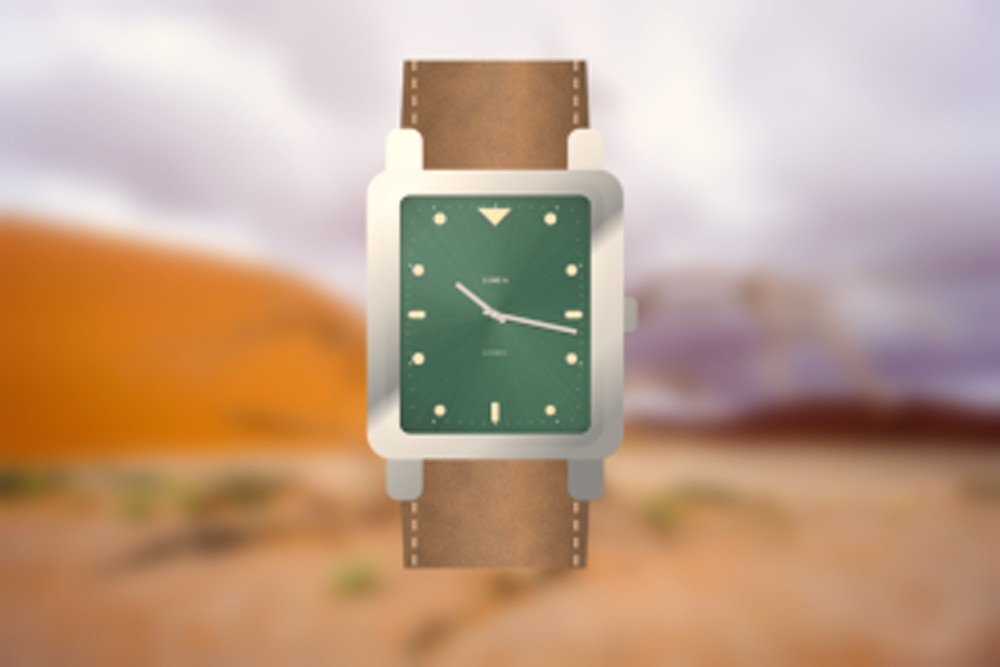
10:17
